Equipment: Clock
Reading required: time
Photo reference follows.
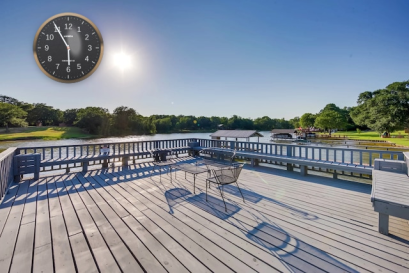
5:55
